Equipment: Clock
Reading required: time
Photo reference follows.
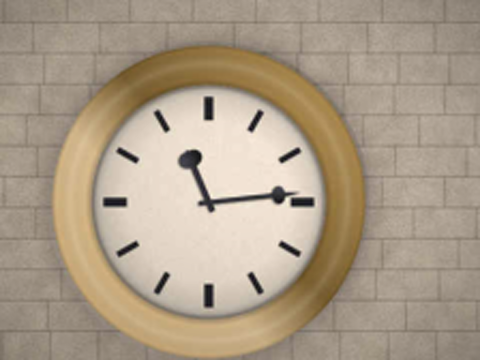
11:14
